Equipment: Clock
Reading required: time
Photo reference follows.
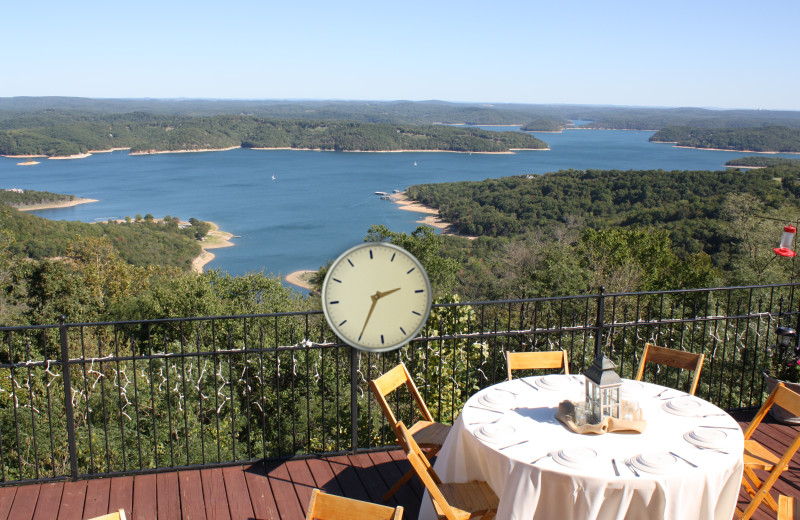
2:35
